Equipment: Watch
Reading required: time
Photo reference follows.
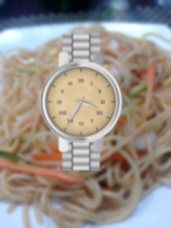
3:35
